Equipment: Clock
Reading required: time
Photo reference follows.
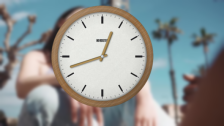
12:42
